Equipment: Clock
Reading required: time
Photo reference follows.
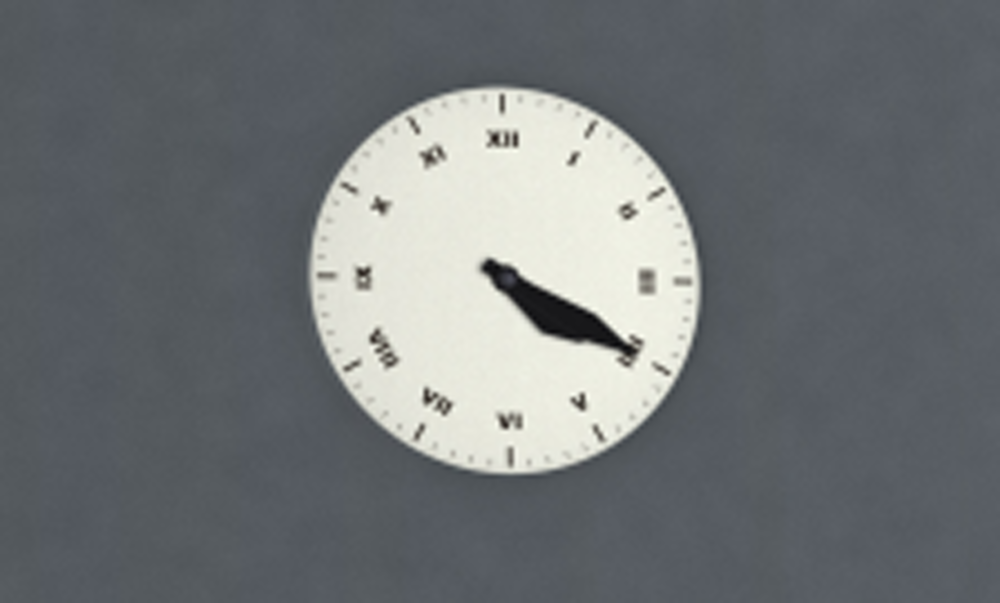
4:20
